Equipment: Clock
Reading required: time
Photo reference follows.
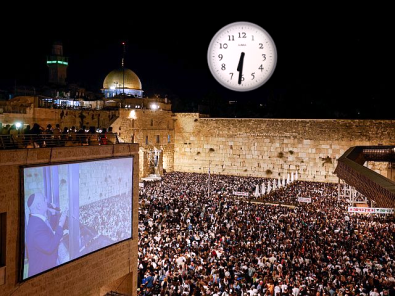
6:31
